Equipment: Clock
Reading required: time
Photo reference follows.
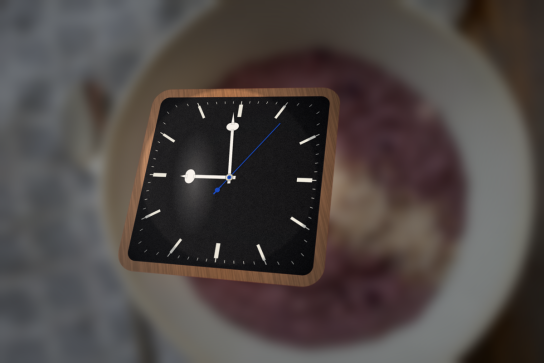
8:59:06
